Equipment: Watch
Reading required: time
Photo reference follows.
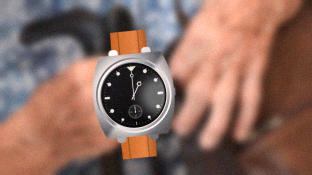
1:00
